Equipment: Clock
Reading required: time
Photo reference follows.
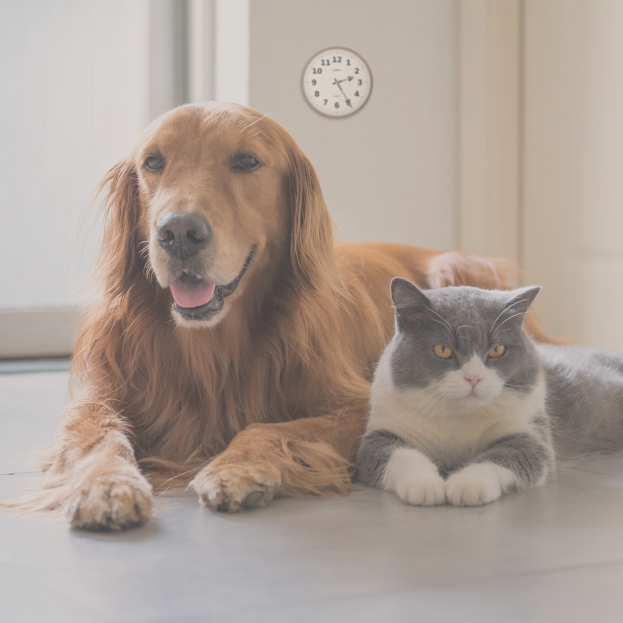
2:25
